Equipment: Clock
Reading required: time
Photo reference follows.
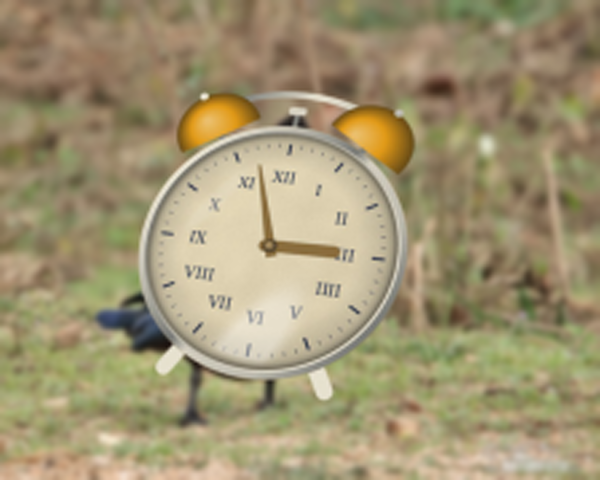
2:57
